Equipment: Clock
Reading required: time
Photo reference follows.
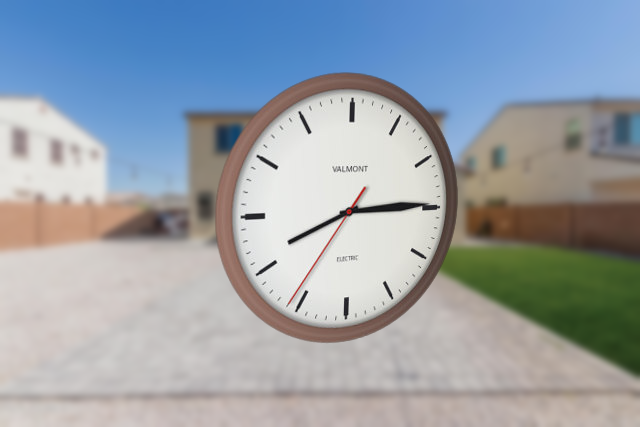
8:14:36
